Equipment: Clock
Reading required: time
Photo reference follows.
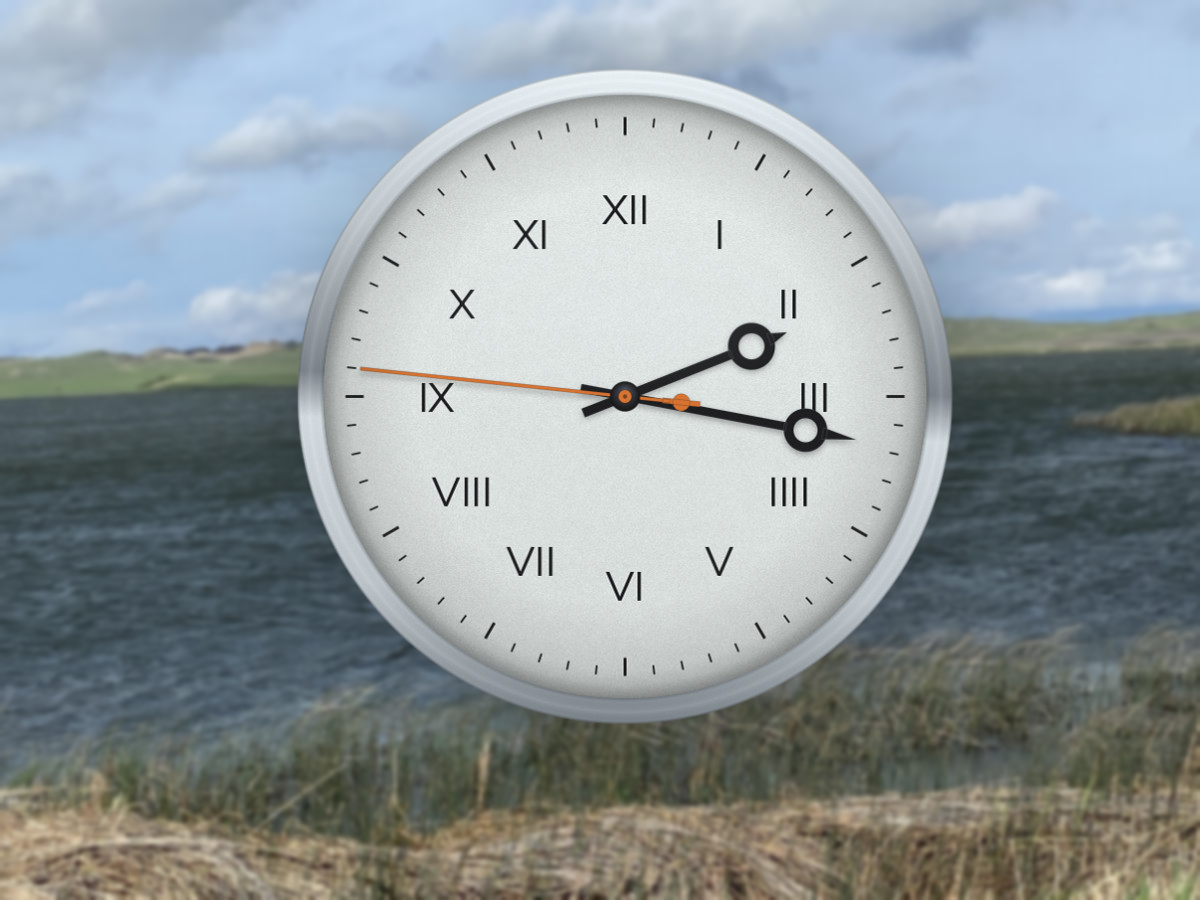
2:16:46
